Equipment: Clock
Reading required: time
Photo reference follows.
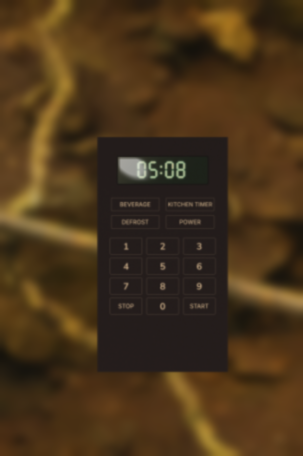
5:08
